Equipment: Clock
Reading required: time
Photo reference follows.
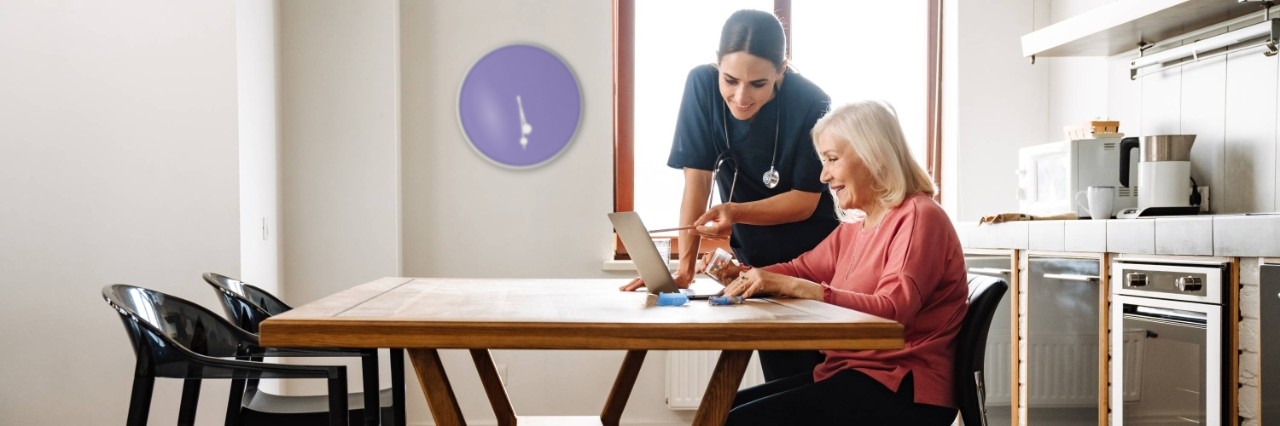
5:29
